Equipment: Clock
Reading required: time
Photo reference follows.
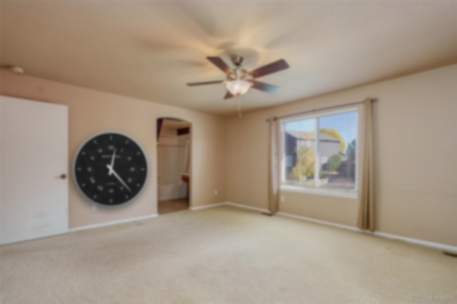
12:23
